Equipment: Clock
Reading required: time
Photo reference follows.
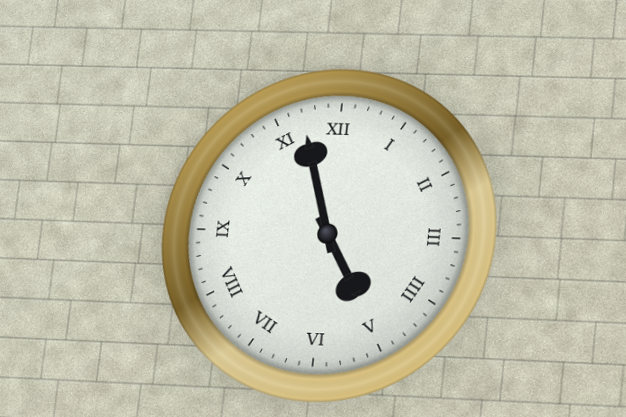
4:57
